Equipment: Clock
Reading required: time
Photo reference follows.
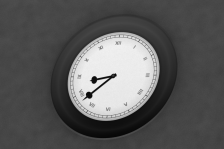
8:38
